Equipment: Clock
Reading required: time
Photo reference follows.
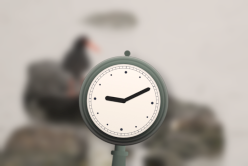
9:10
